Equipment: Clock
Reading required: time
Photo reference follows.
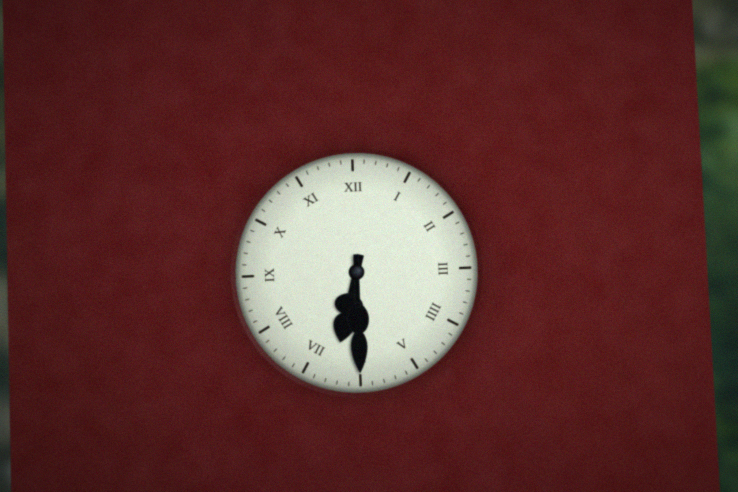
6:30
